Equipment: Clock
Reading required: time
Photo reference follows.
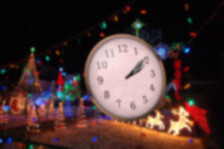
2:09
